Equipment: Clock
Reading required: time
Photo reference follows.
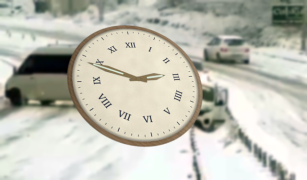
2:49
